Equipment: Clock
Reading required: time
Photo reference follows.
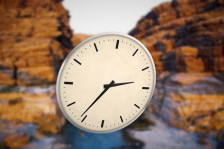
2:36
